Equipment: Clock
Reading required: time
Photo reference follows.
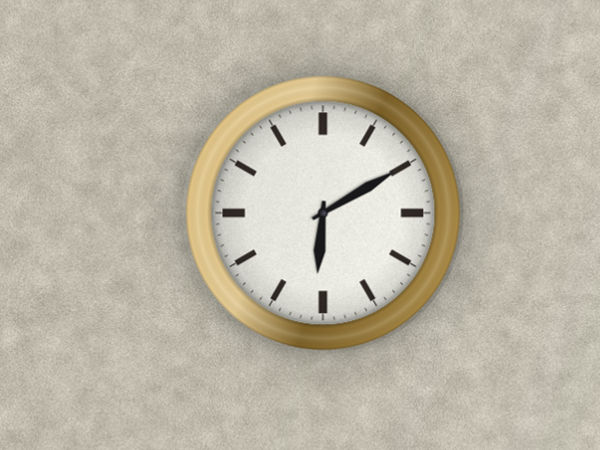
6:10
